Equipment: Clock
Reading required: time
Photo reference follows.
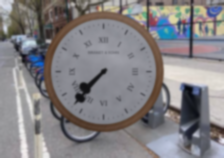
7:37
